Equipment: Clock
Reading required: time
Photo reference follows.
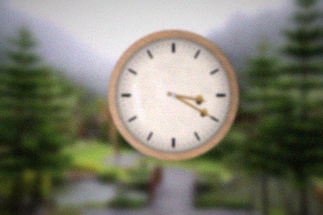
3:20
